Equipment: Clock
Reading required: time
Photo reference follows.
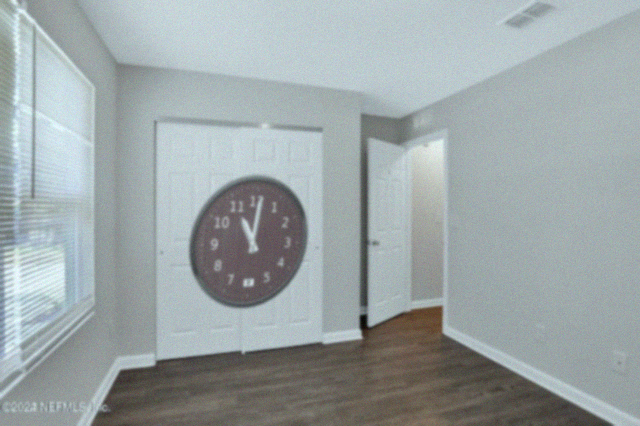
11:01
